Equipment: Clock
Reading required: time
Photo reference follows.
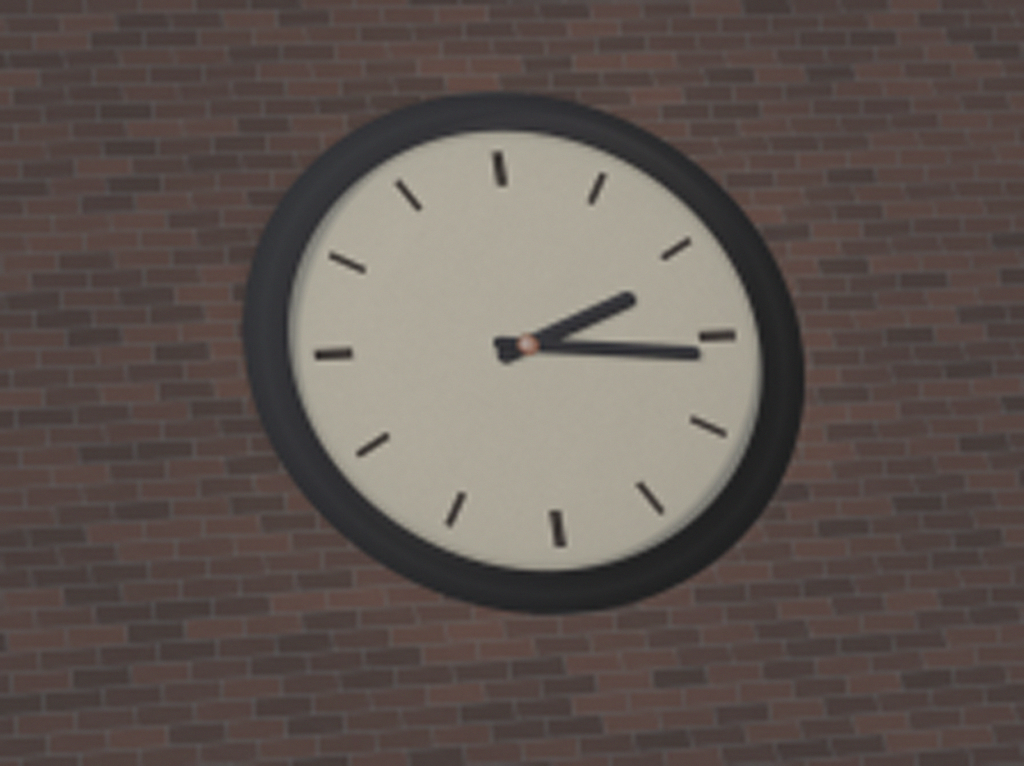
2:16
